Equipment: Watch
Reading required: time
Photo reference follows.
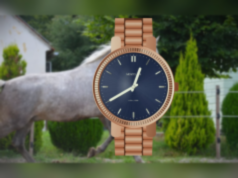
12:40
